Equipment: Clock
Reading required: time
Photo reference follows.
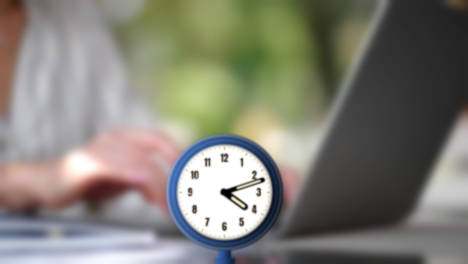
4:12
